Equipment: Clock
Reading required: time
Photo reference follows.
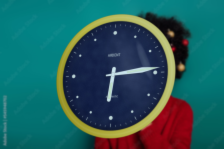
6:14
